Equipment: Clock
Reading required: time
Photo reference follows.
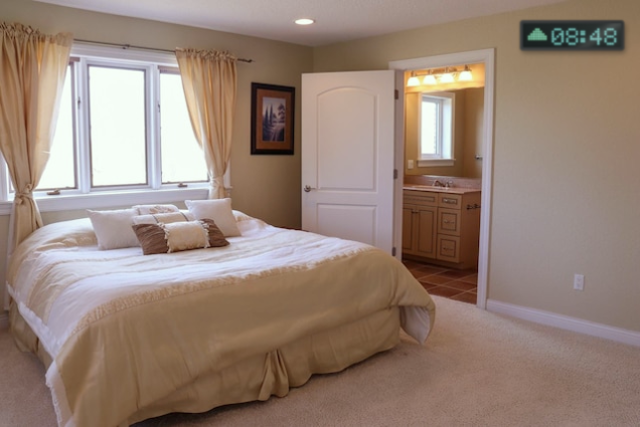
8:48
